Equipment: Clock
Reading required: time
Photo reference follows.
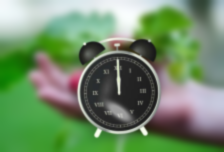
12:00
